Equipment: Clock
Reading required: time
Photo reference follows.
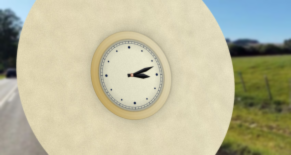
3:12
